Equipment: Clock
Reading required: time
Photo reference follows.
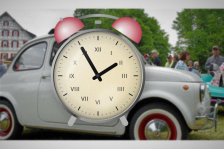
1:55
